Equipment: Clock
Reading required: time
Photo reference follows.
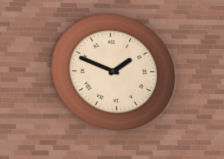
1:49
